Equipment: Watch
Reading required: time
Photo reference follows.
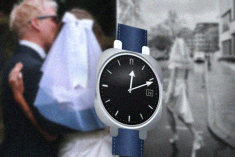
12:11
